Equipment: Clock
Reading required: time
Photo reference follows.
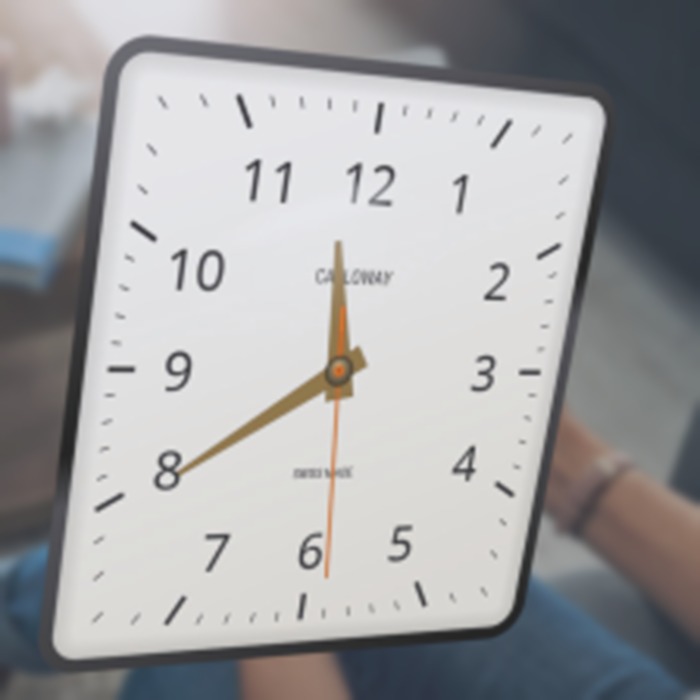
11:39:29
